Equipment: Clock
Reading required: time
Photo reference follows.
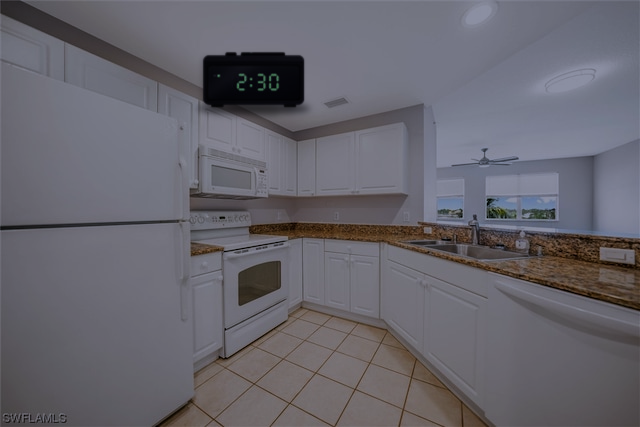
2:30
